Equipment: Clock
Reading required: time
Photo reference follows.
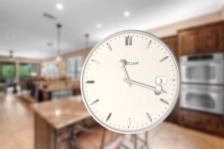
11:18
